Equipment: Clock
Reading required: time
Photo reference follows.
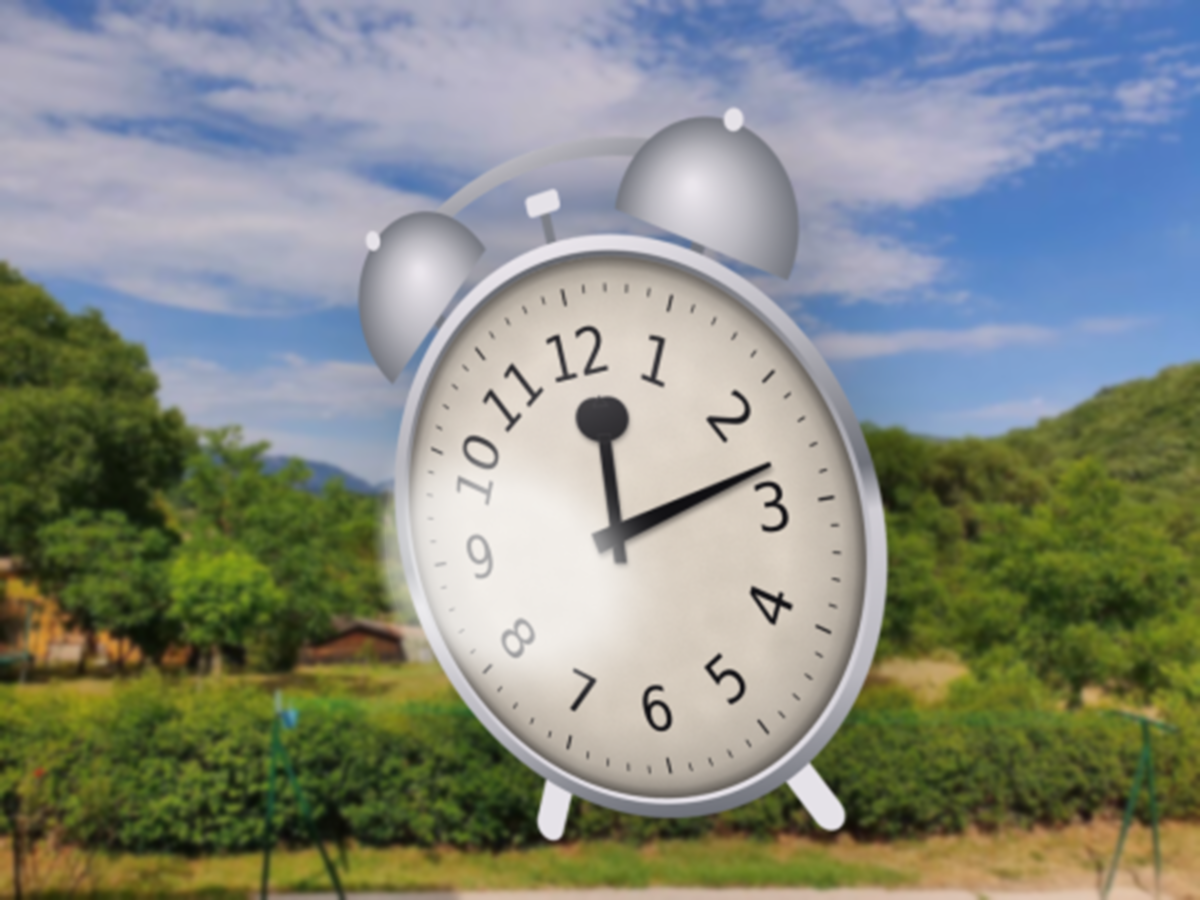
12:13
